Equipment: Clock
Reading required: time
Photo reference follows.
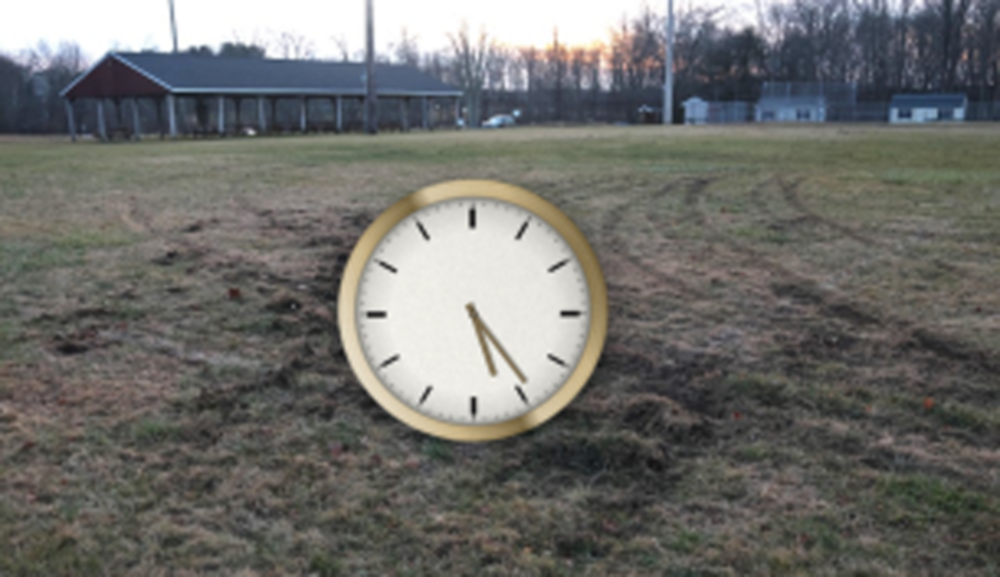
5:24
